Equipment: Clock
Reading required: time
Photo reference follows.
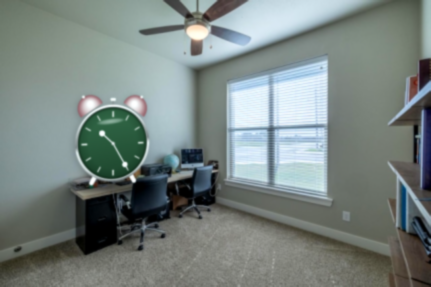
10:25
